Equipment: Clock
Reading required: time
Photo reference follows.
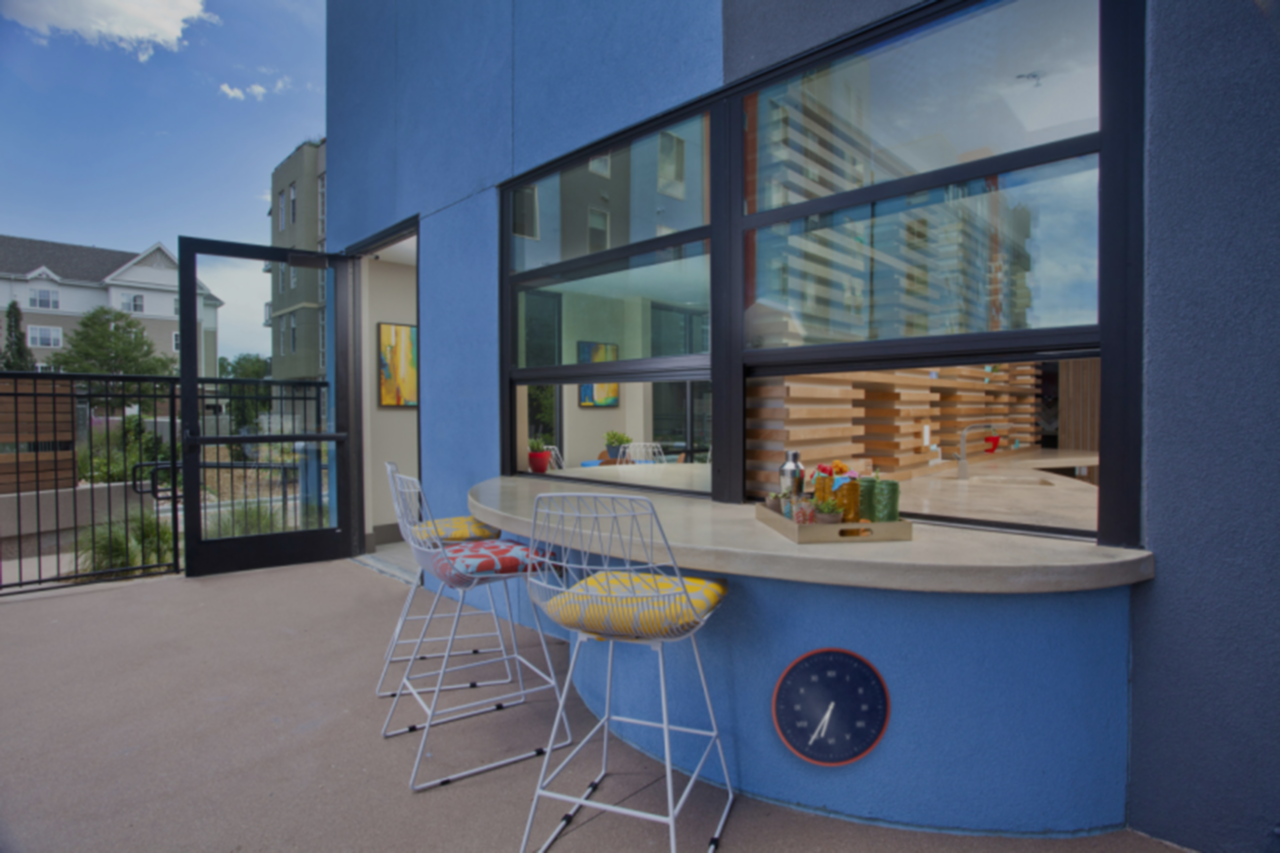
6:35
